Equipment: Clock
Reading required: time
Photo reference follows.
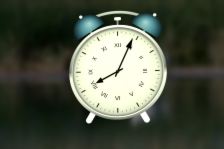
8:04
